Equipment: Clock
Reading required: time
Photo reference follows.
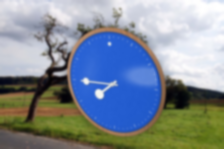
7:45
